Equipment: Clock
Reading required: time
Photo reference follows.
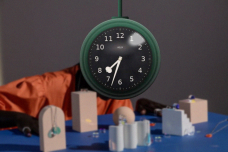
7:33
